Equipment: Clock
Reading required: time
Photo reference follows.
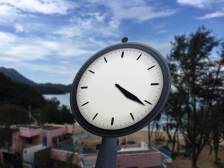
4:21
